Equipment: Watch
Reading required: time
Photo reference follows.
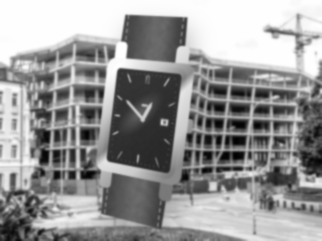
12:51
